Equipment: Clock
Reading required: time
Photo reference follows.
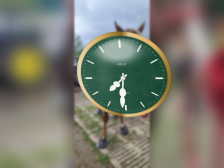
7:31
